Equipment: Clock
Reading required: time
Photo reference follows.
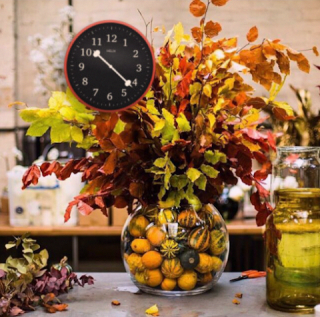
10:22
